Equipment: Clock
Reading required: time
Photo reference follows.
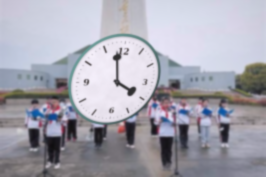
3:58
